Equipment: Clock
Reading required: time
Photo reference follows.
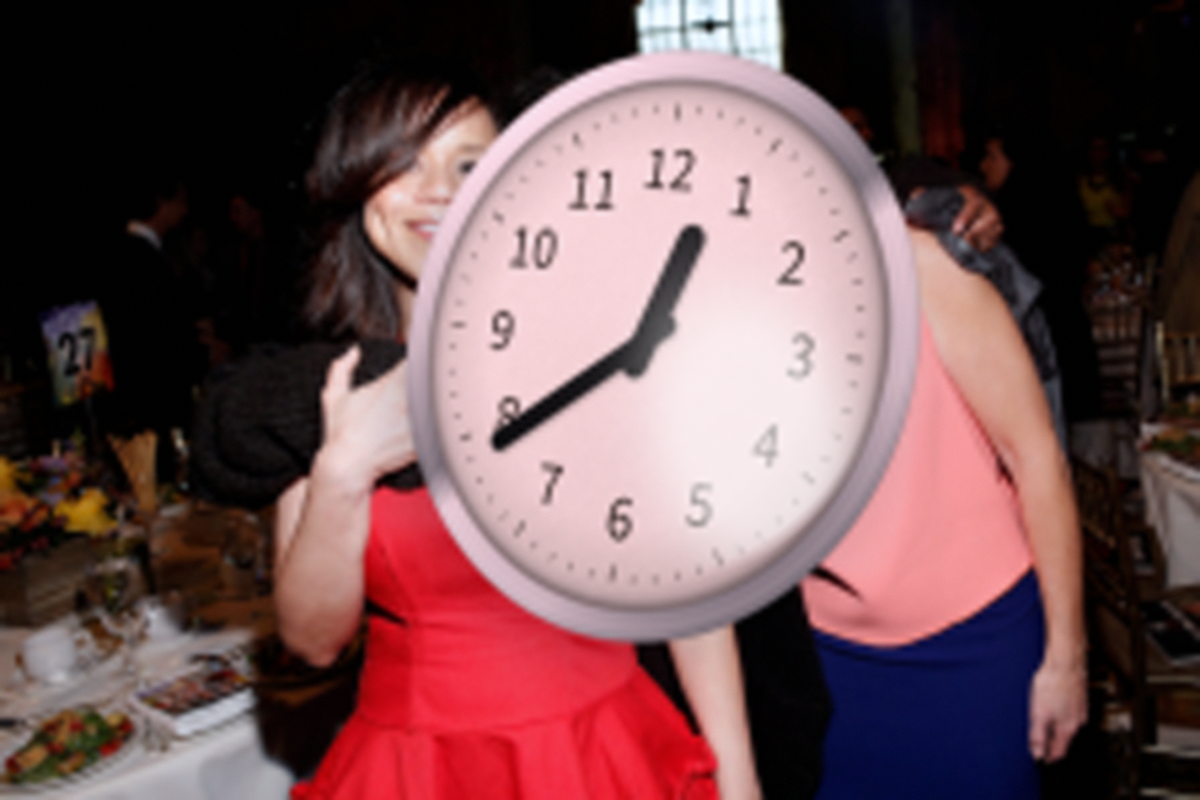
12:39
